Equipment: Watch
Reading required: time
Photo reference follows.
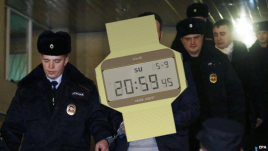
20:59:45
